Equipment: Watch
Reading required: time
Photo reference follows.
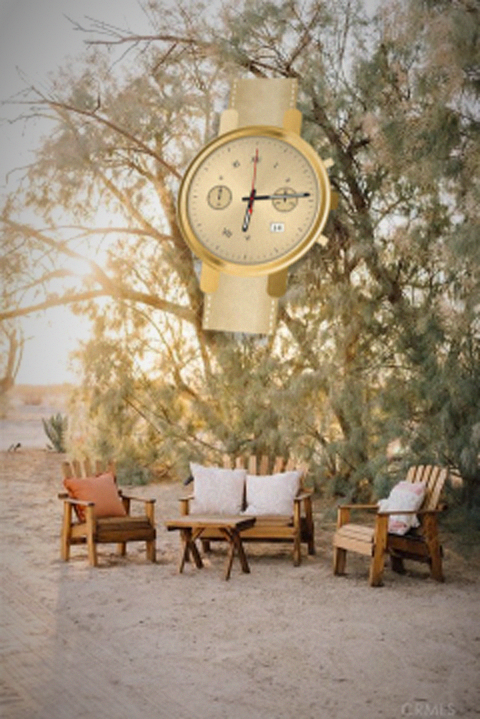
6:14
